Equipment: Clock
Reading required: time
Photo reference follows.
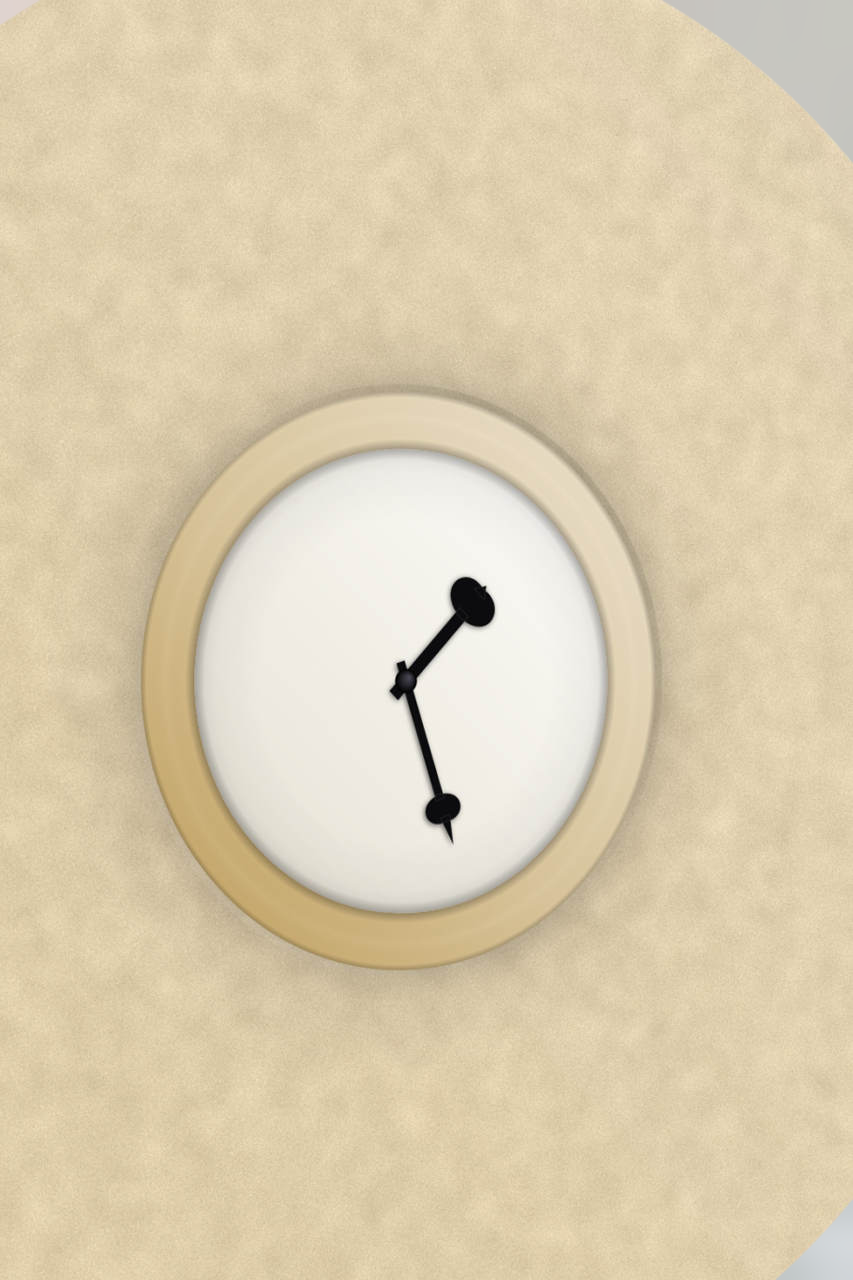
1:27
